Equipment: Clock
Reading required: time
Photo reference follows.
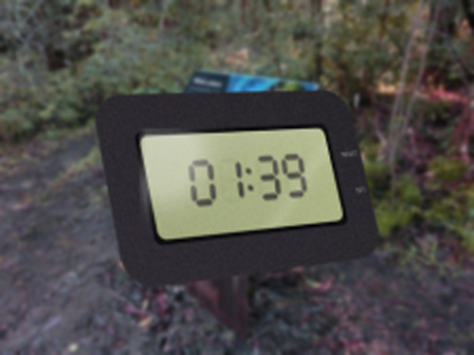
1:39
